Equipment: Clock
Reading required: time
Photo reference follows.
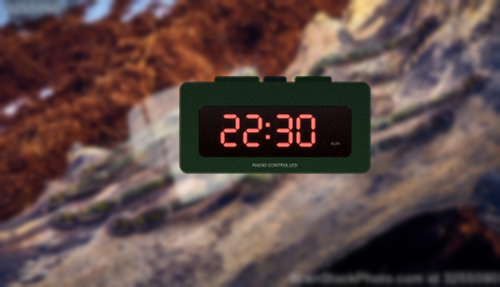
22:30
